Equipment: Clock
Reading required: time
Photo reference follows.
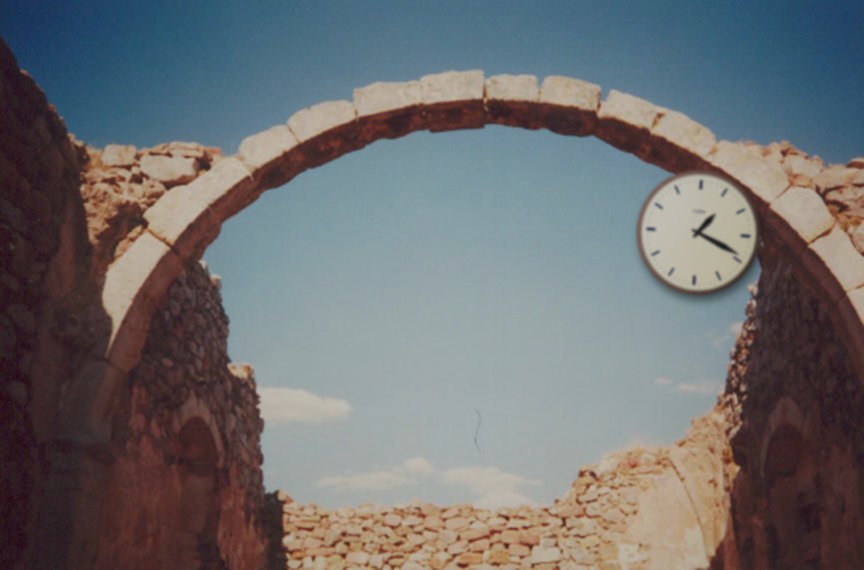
1:19
